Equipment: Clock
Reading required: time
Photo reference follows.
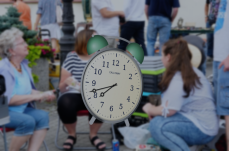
7:42
